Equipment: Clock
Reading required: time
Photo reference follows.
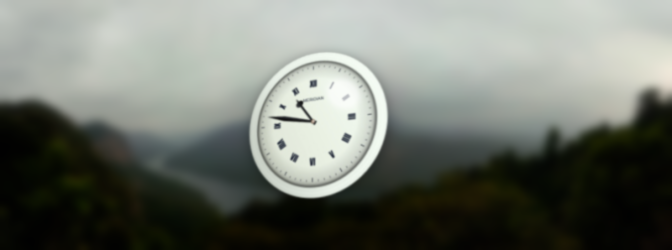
10:47
